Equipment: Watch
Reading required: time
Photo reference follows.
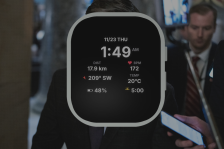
1:49
